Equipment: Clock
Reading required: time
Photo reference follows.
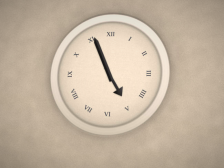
4:56
